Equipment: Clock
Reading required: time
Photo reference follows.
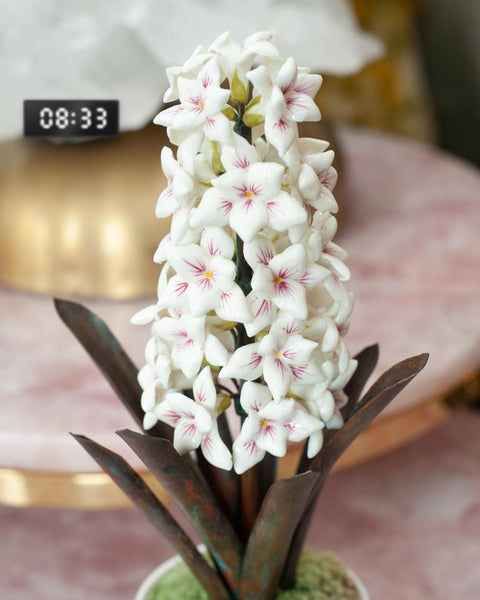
8:33
